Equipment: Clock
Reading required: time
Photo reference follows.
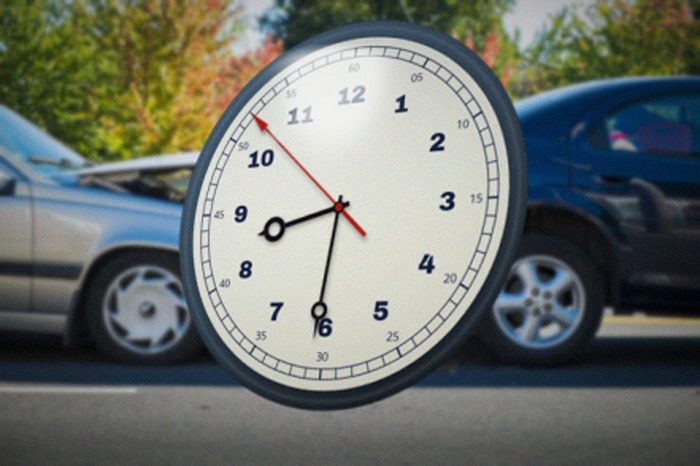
8:30:52
